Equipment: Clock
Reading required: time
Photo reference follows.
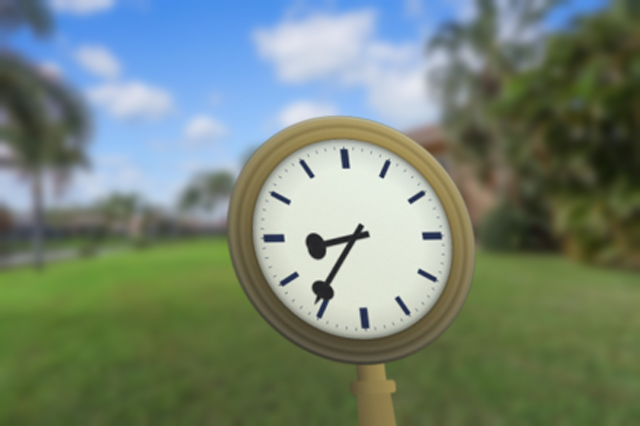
8:36
